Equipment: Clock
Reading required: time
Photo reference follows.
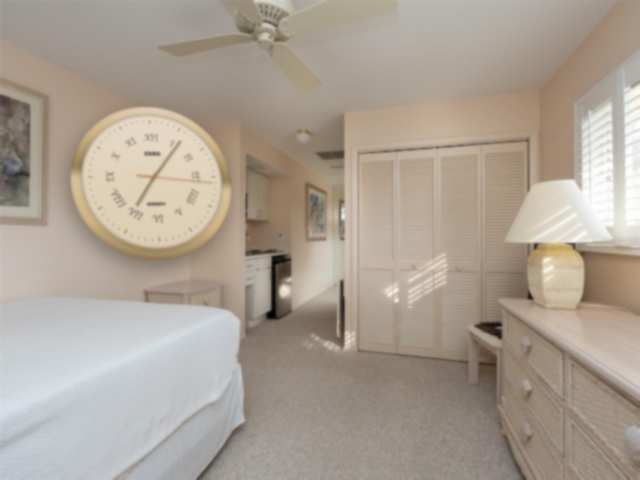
7:06:16
